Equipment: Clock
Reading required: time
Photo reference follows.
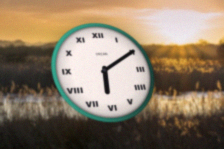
6:10
